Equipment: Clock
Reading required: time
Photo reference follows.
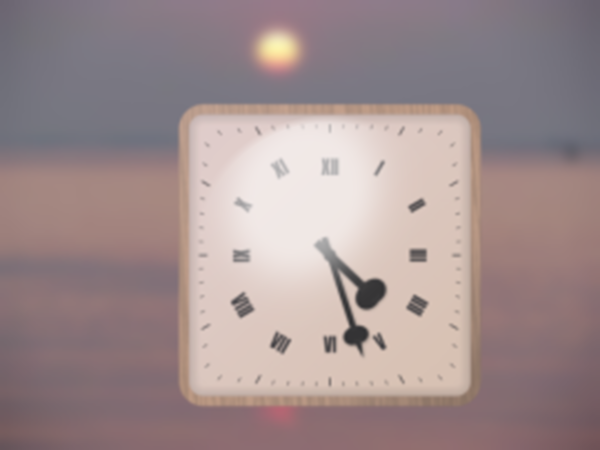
4:27
